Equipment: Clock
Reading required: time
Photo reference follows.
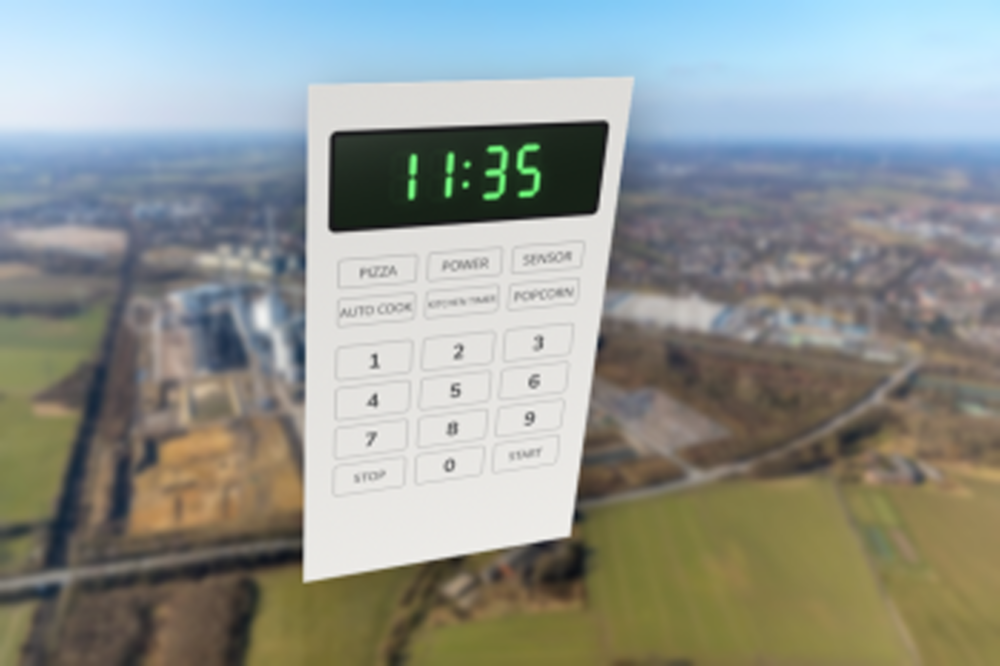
11:35
